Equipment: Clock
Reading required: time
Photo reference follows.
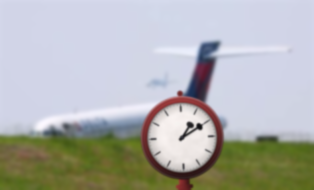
1:10
